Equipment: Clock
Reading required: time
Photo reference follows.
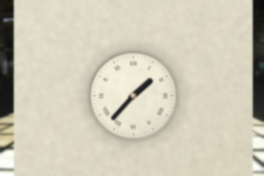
1:37
